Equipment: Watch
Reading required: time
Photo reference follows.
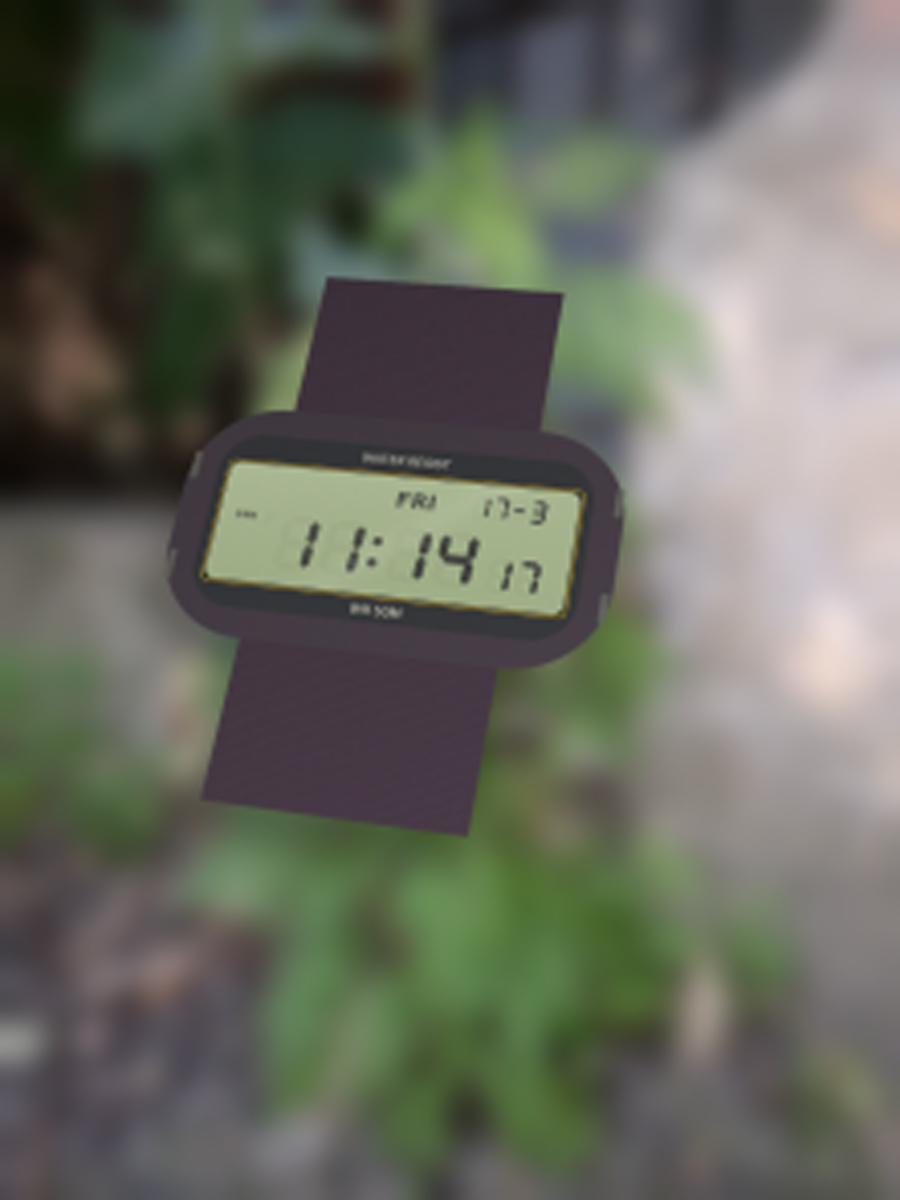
11:14:17
